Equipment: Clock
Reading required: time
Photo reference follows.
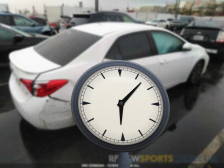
6:07
